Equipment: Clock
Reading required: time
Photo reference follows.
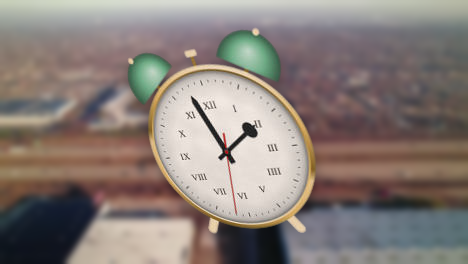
1:57:32
